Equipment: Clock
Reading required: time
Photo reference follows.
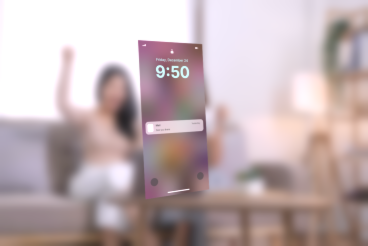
9:50
